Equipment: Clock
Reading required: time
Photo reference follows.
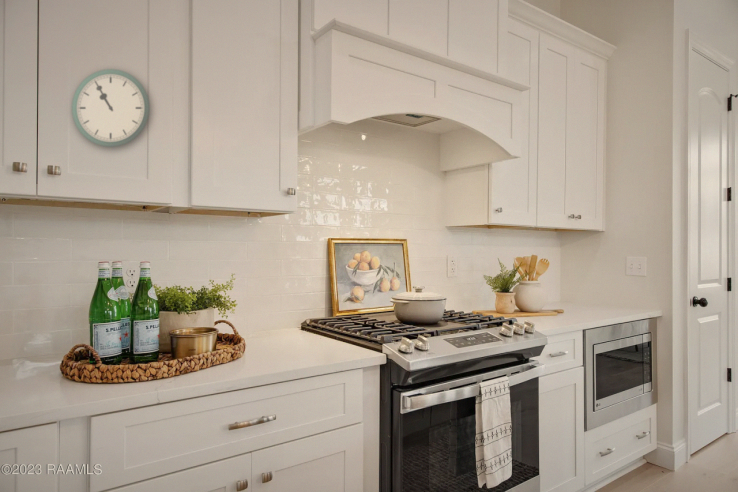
10:55
